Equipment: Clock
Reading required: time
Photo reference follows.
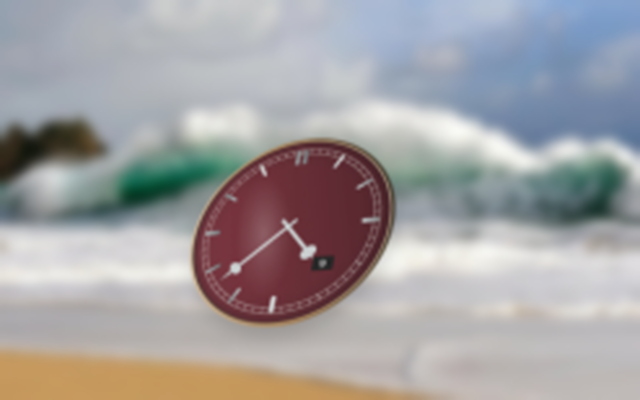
4:38
